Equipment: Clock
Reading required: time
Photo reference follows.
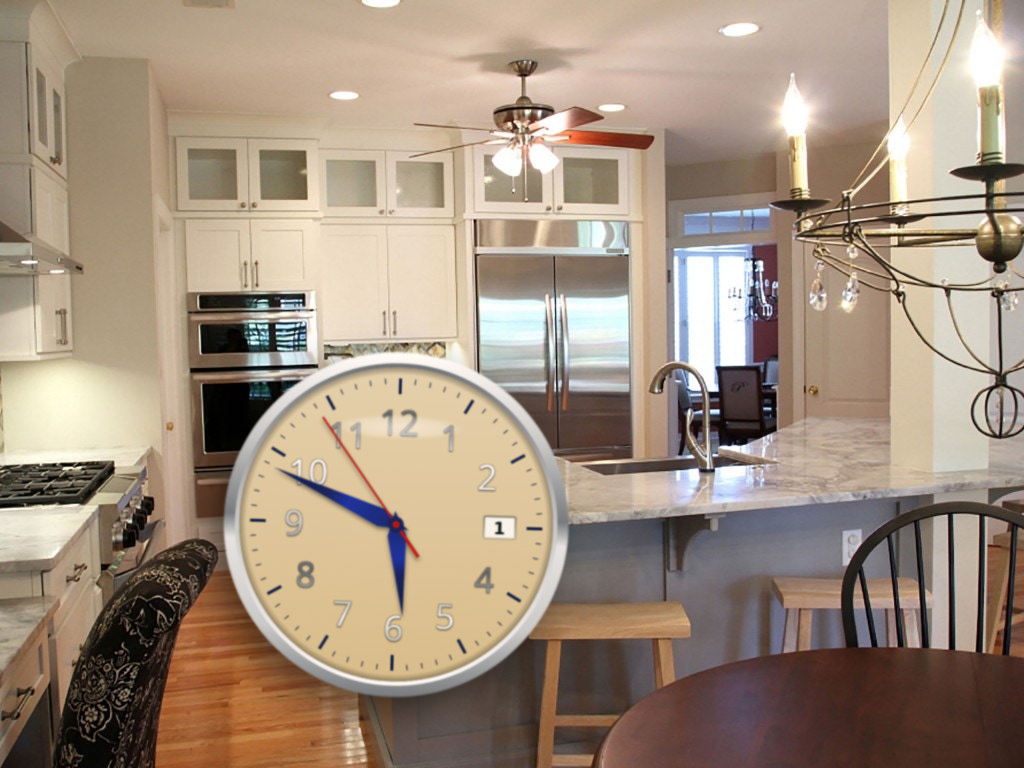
5:48:54
